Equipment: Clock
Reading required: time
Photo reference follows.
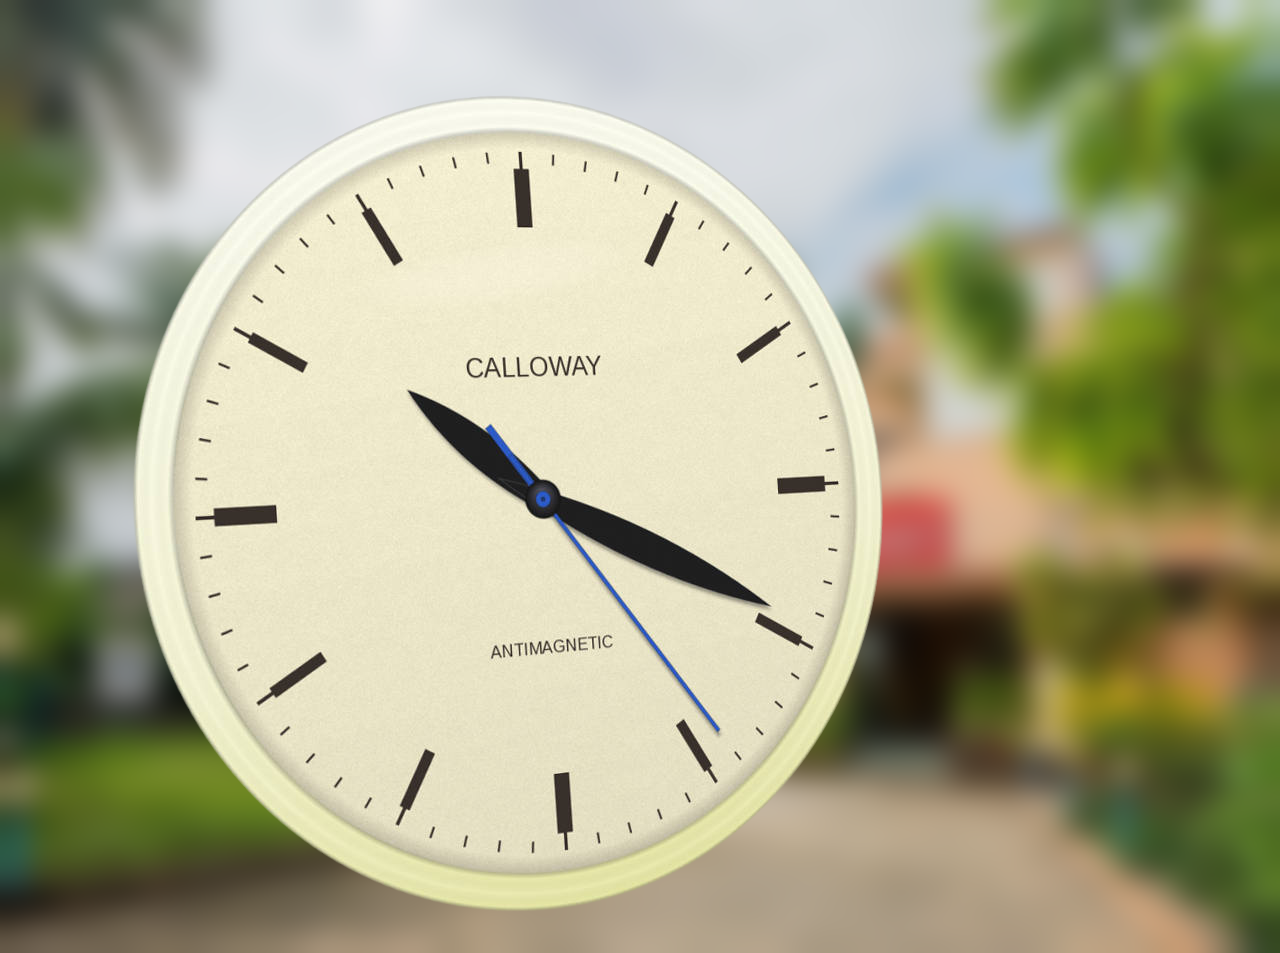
10:19:24
